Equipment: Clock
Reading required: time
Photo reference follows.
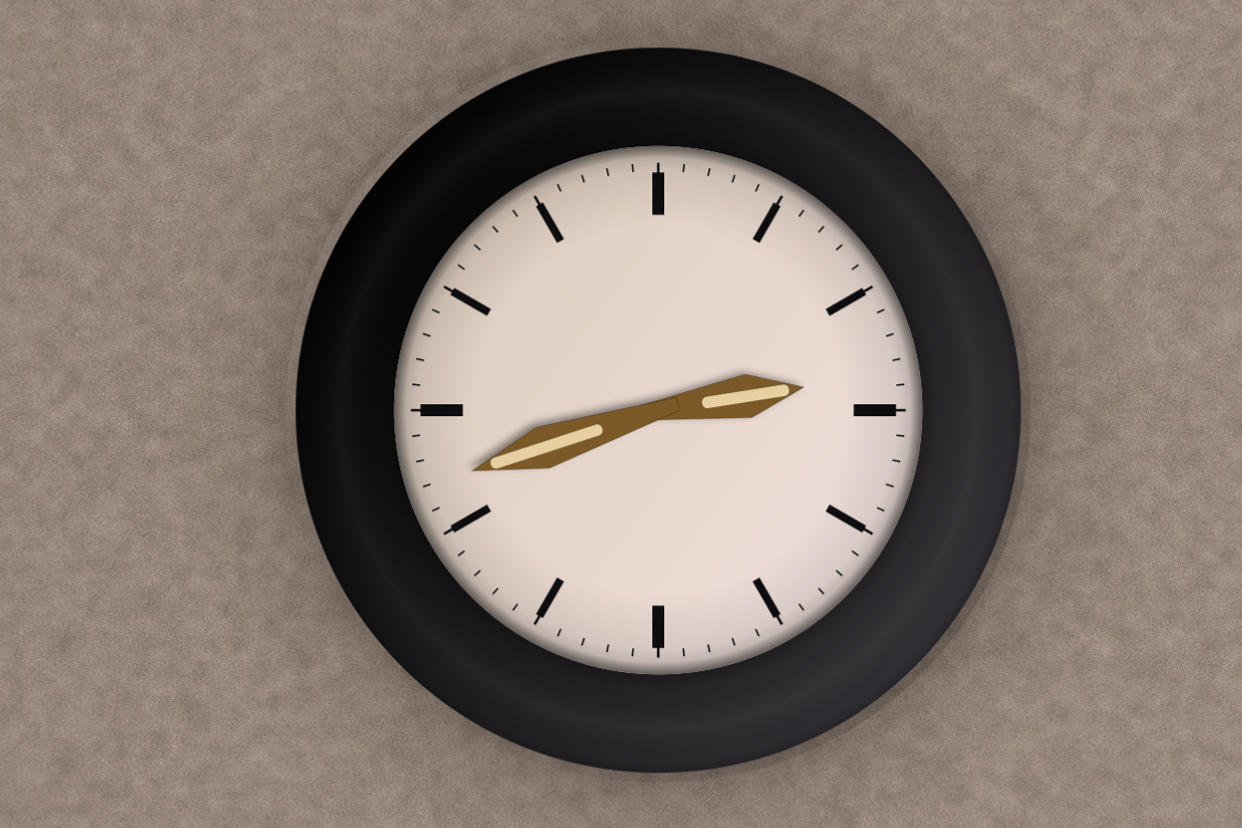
2:42
